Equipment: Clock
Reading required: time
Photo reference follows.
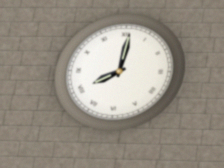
8:01
